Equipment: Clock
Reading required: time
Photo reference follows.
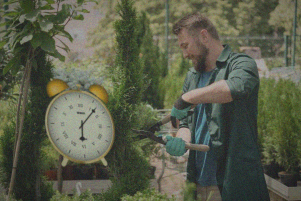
6:07
